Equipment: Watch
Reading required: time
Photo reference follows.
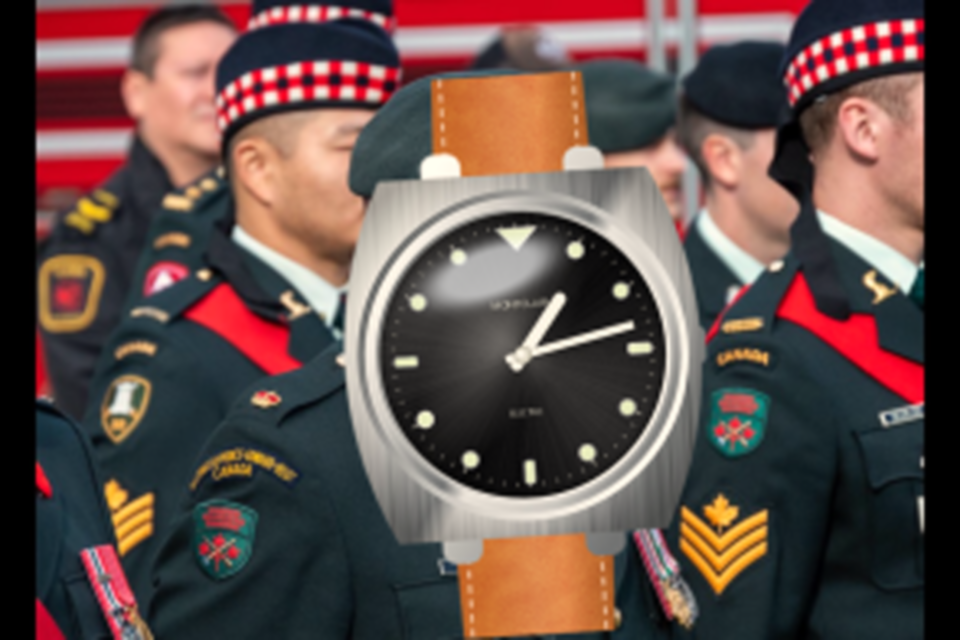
1:13
